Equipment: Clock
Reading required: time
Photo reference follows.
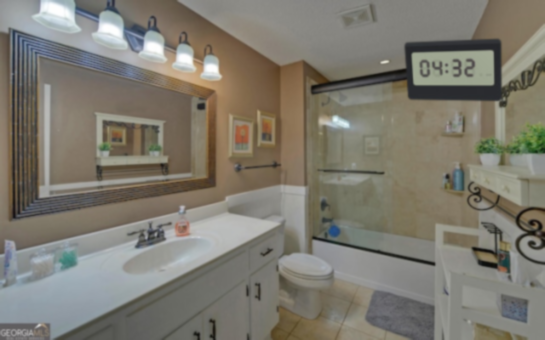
4:32
